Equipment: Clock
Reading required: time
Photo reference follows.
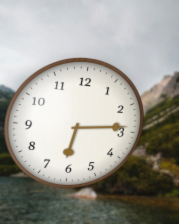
6:14
